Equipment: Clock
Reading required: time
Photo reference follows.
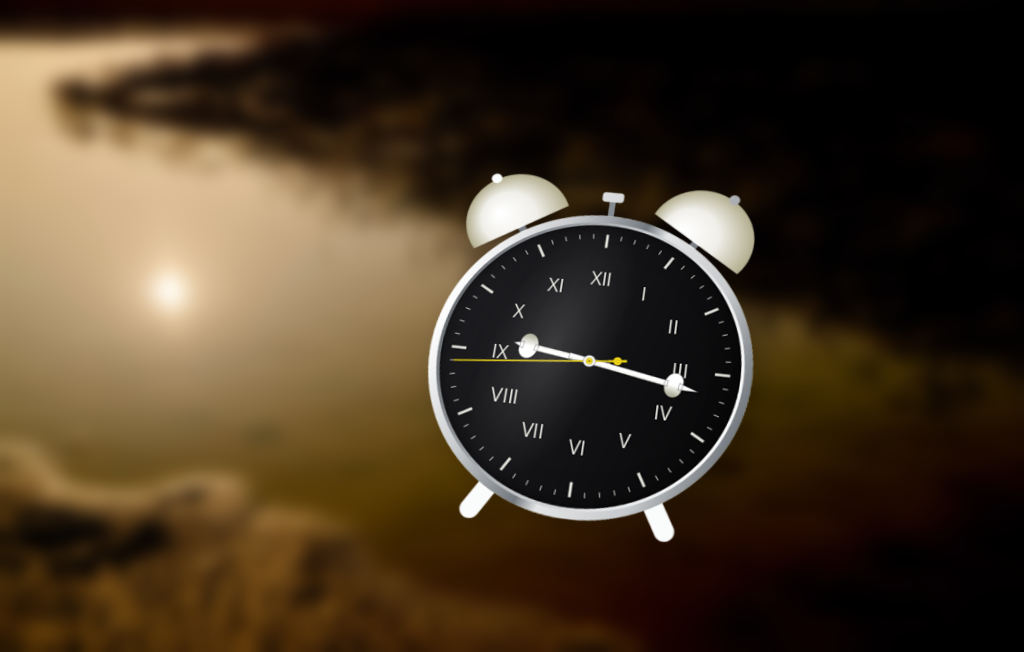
9:16:44
